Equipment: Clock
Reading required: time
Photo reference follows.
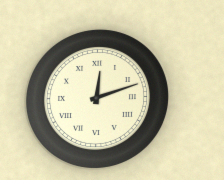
12:12
